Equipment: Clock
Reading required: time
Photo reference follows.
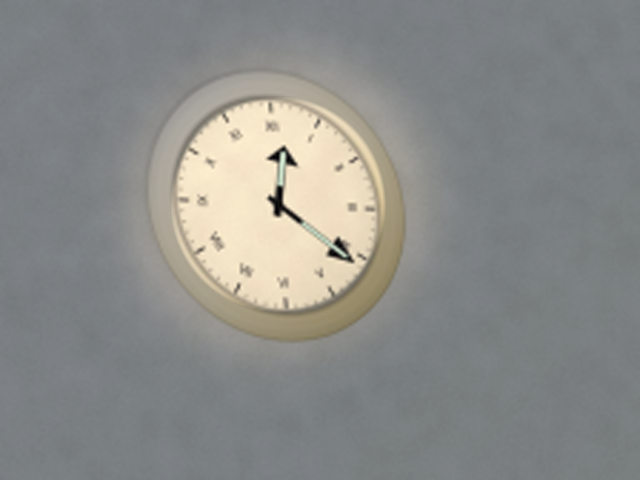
12:21
